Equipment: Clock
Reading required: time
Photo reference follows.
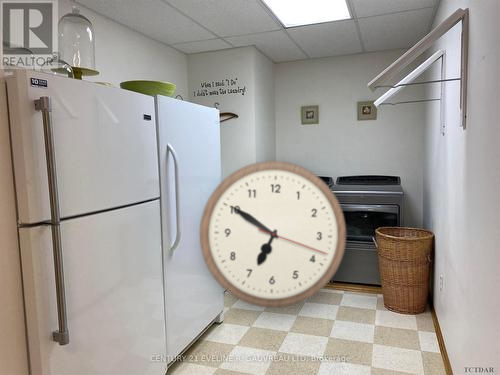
6:50:18
